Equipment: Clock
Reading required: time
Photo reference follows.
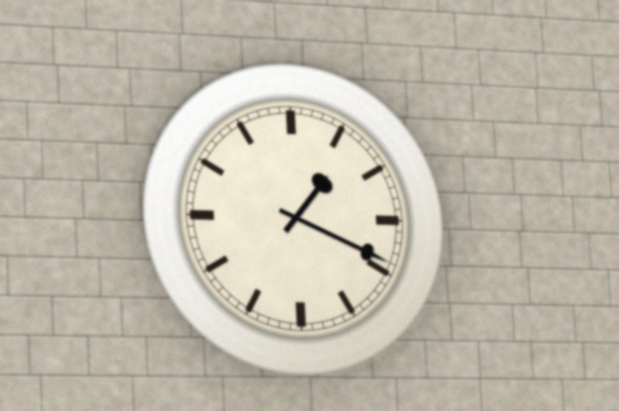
1:19
